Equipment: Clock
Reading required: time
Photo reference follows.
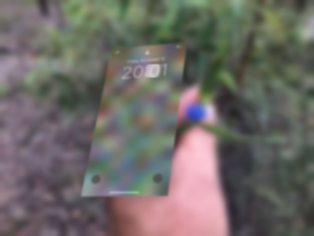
20:01
